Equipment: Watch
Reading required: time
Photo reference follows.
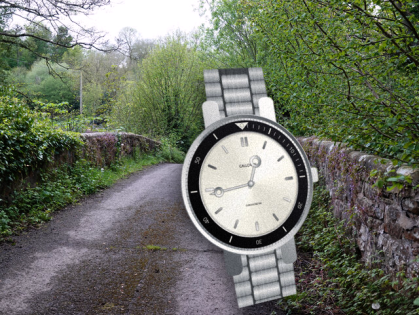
12:44
